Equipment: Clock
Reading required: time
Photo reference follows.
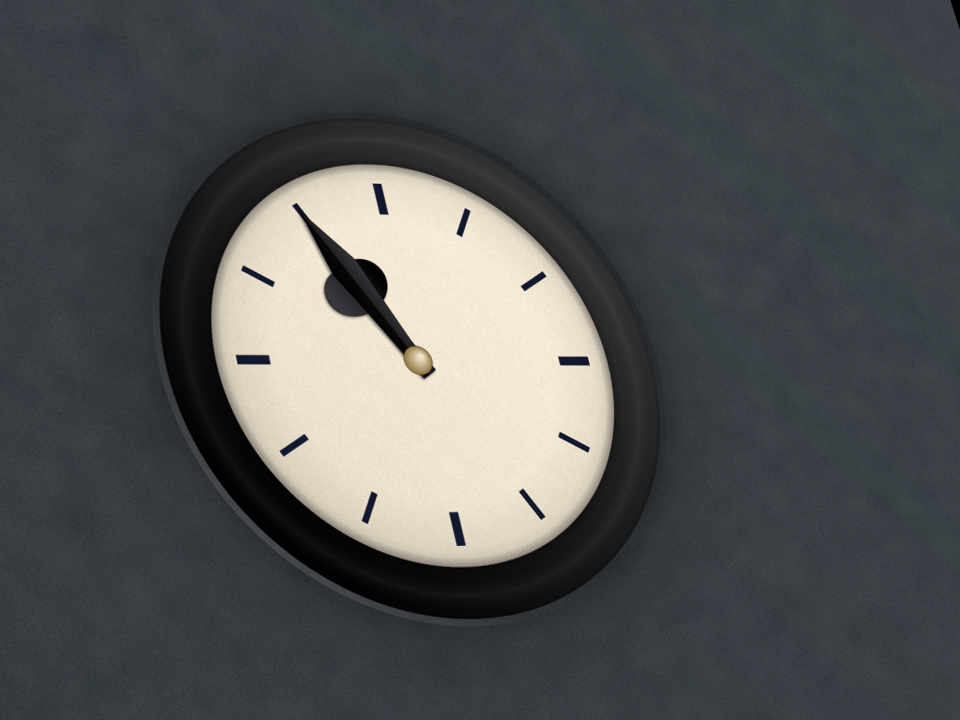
10:55
